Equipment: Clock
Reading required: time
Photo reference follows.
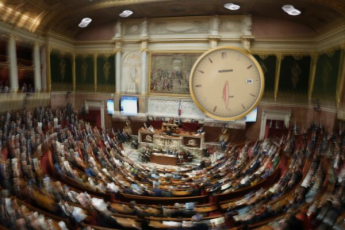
6:31
